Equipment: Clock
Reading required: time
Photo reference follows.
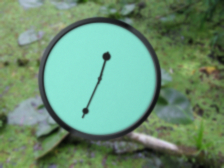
12:34
